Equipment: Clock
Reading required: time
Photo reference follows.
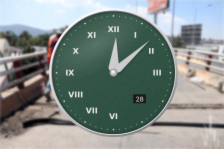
12:08
